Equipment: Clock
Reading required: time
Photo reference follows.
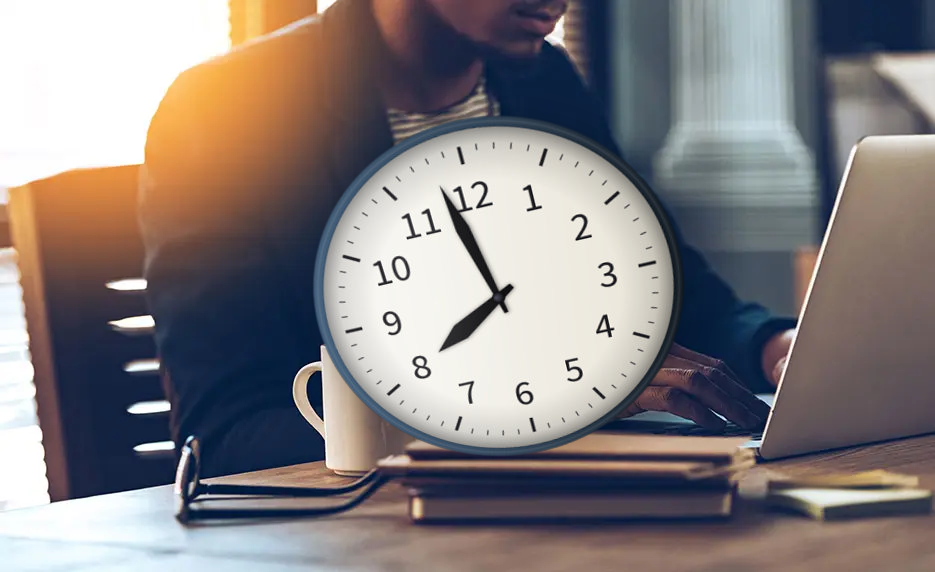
7:58
